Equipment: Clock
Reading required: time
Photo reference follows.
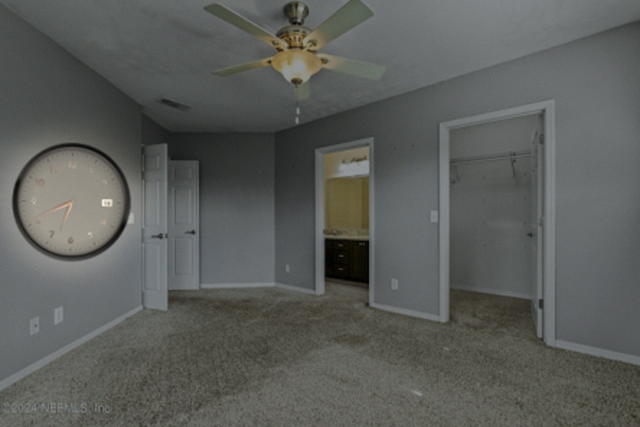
6:41
